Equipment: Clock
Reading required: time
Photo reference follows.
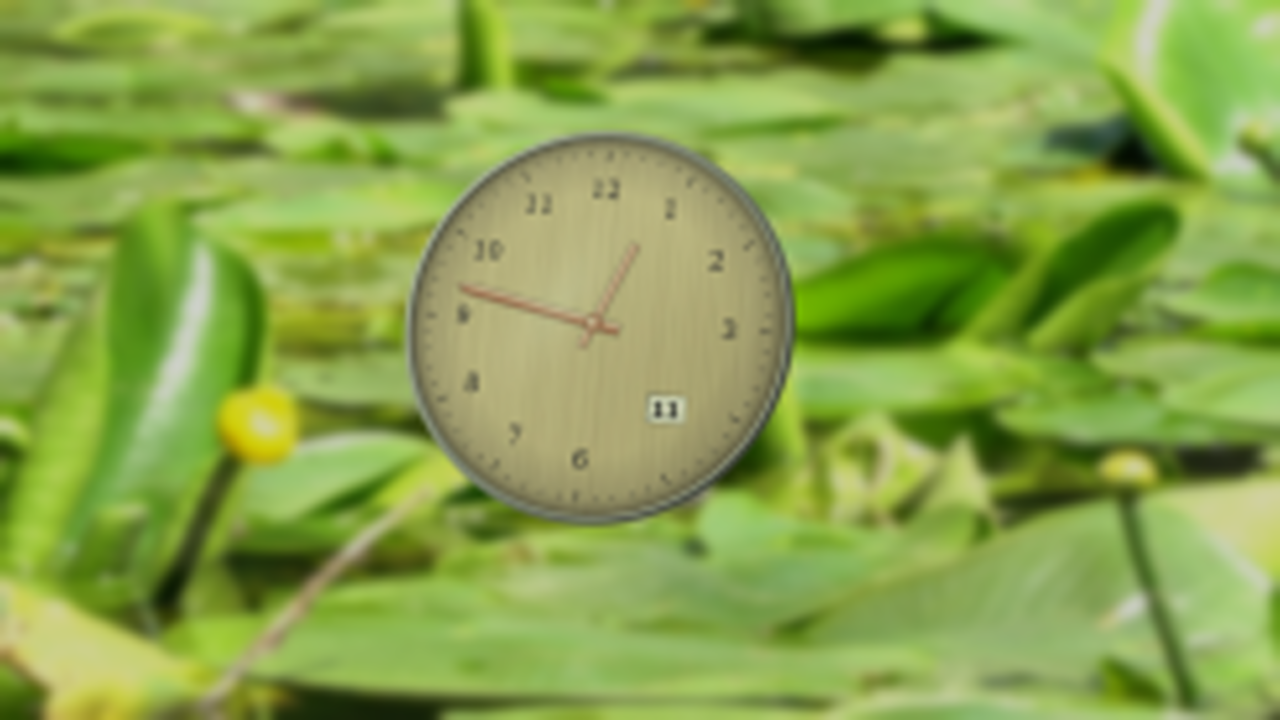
12:47
